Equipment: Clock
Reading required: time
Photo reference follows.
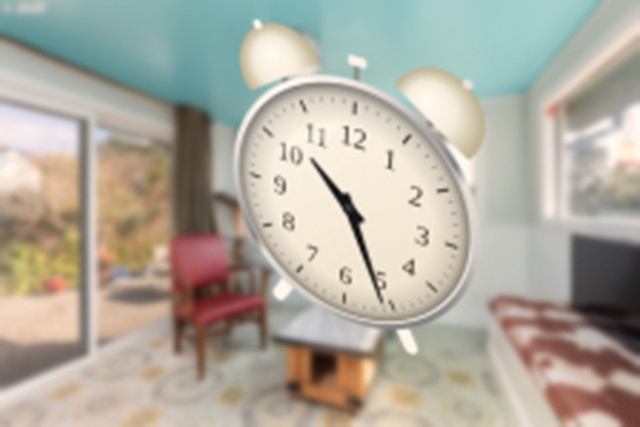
10:26
